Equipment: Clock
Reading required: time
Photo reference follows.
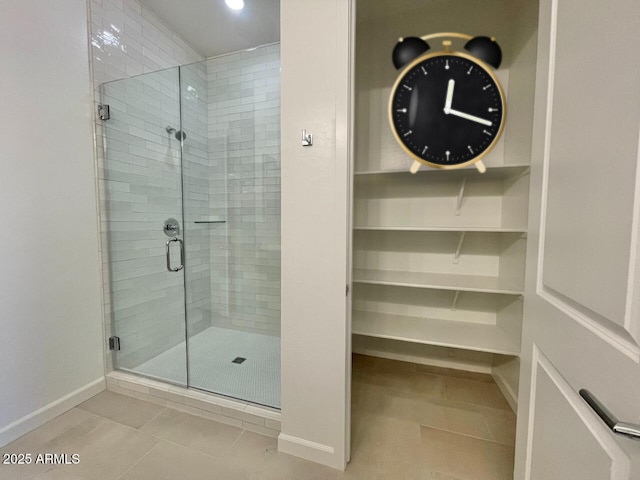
12:18
